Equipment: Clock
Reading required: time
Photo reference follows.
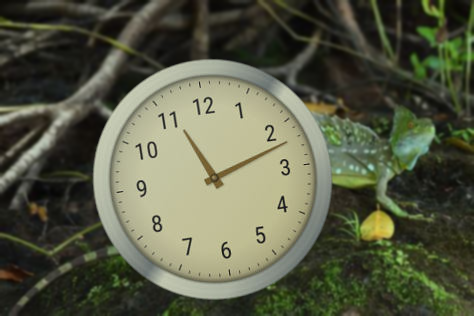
11:12
